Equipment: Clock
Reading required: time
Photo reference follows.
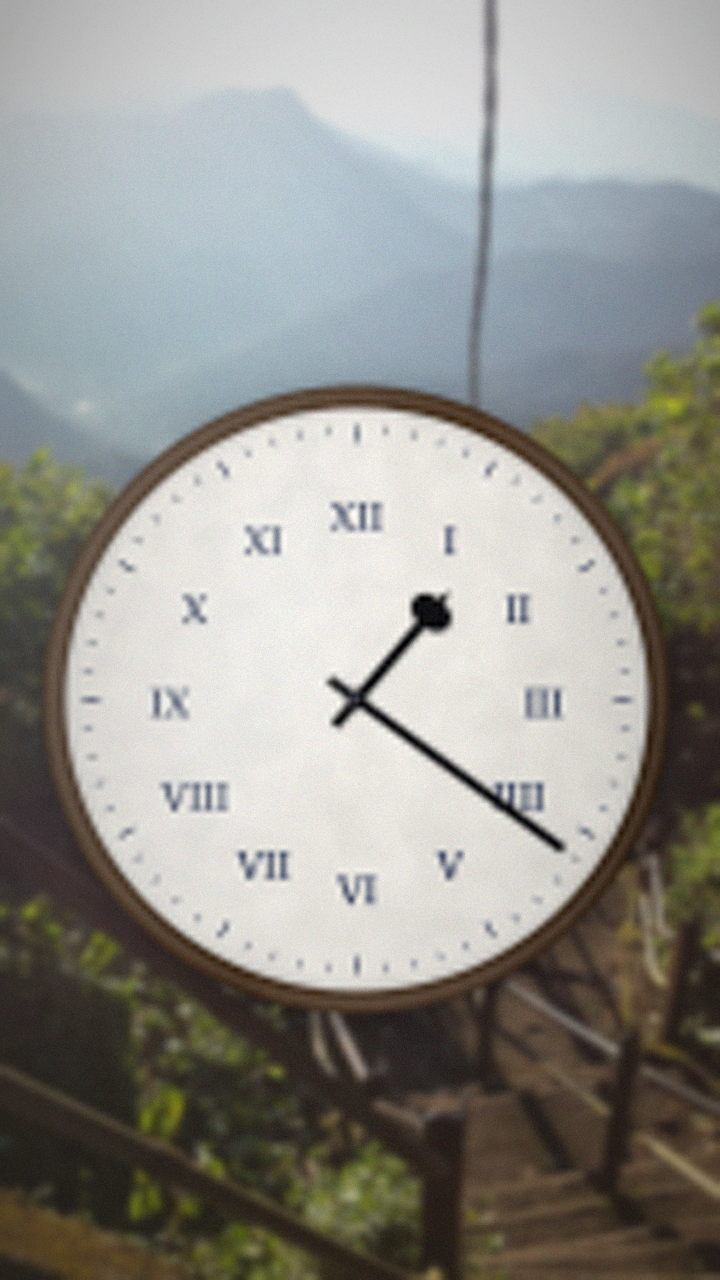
1:21
